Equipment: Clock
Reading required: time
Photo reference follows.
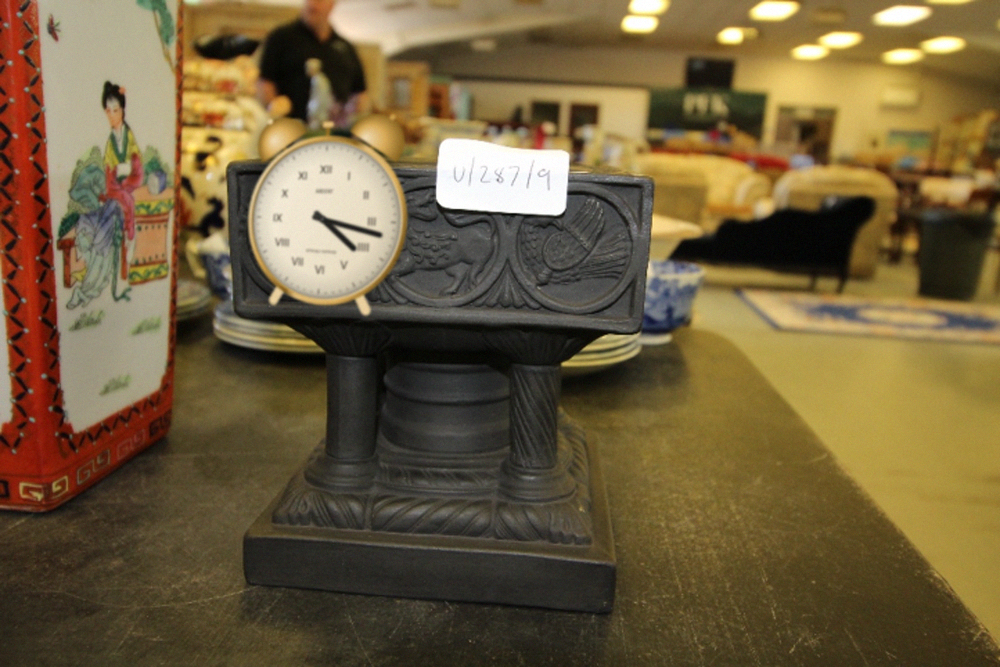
4:17
